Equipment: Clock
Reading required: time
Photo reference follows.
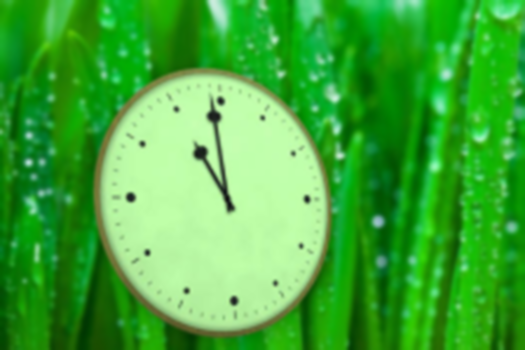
10:59
